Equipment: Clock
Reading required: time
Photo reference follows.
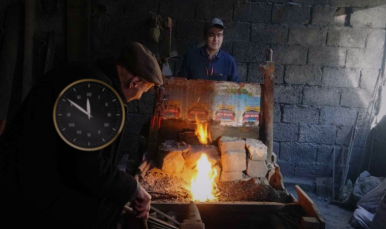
11:51
